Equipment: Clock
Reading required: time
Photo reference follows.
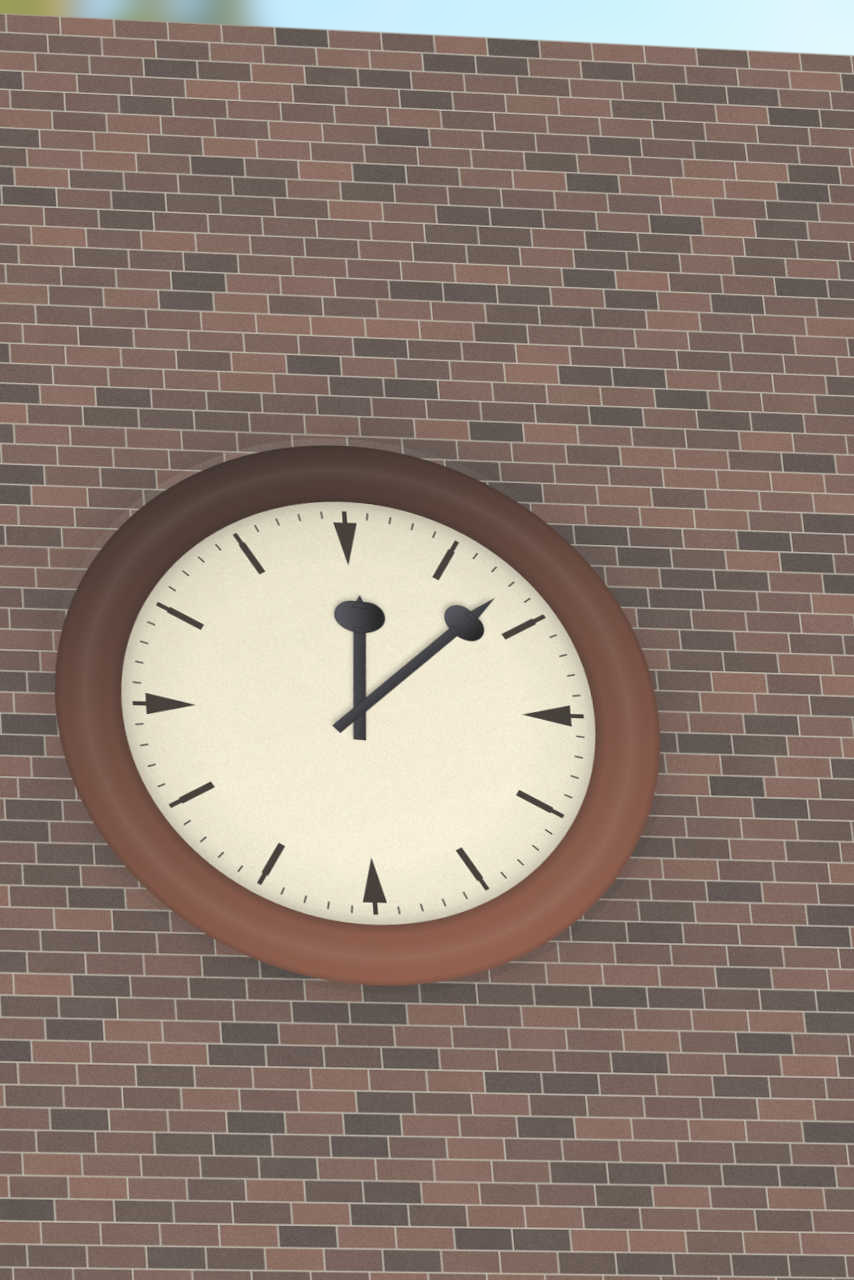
12:08
